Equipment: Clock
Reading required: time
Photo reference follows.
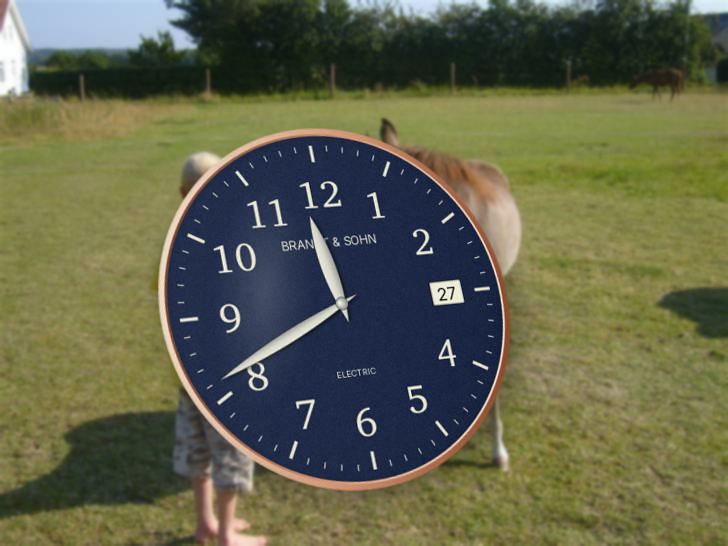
11:41
